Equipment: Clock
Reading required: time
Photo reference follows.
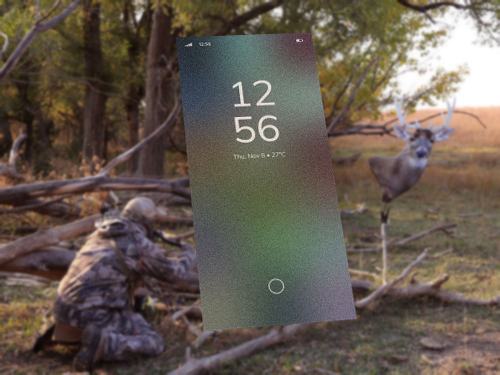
12:56
